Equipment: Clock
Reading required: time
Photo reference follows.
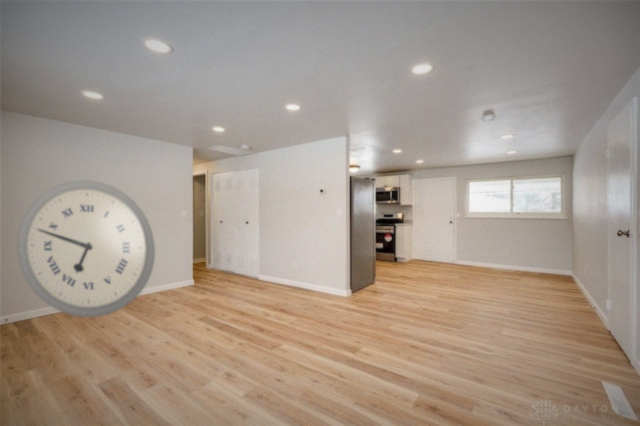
6:48
